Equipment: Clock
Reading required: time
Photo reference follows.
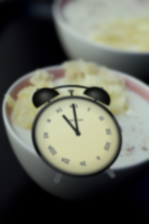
11:00
